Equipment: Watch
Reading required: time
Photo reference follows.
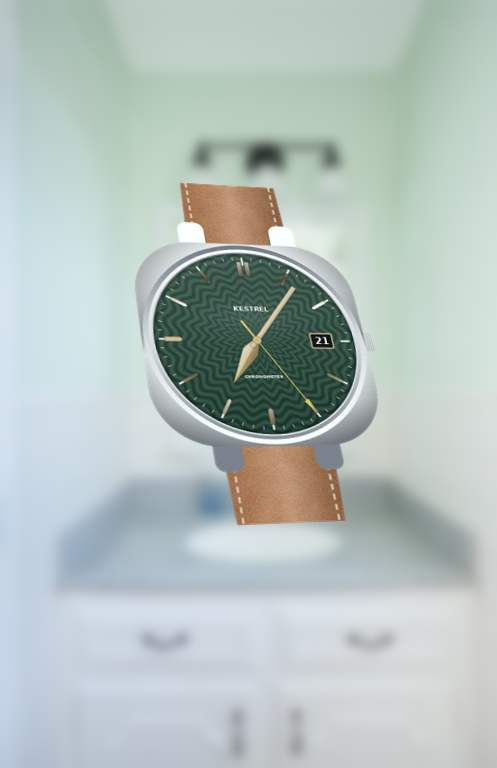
7:06:25
